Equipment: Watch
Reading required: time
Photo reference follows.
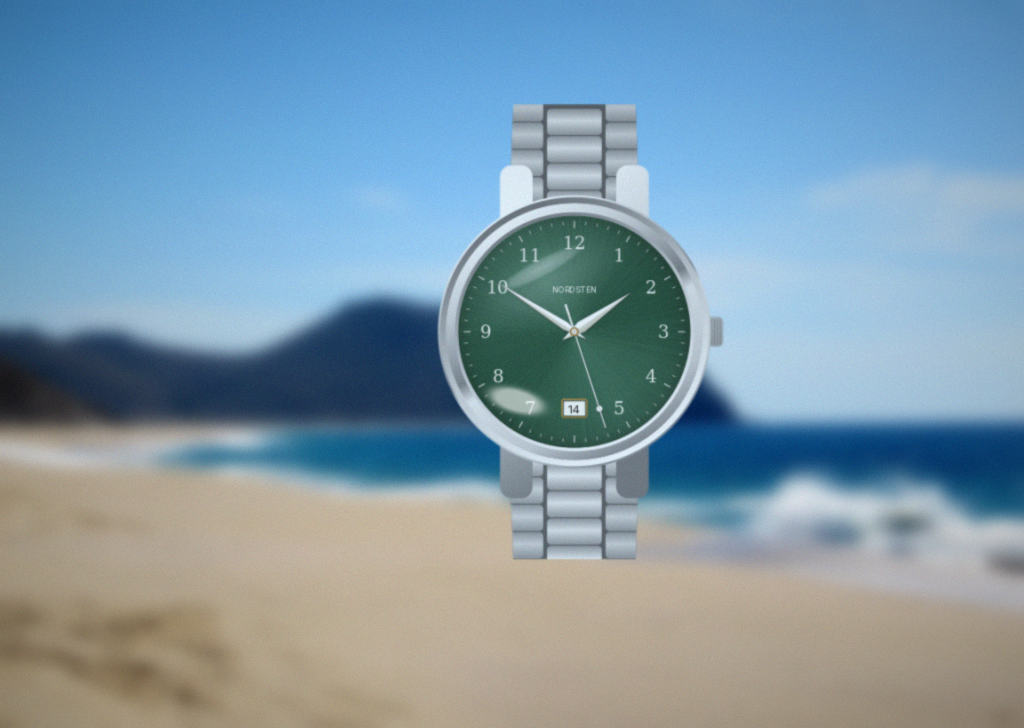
1:50:27
